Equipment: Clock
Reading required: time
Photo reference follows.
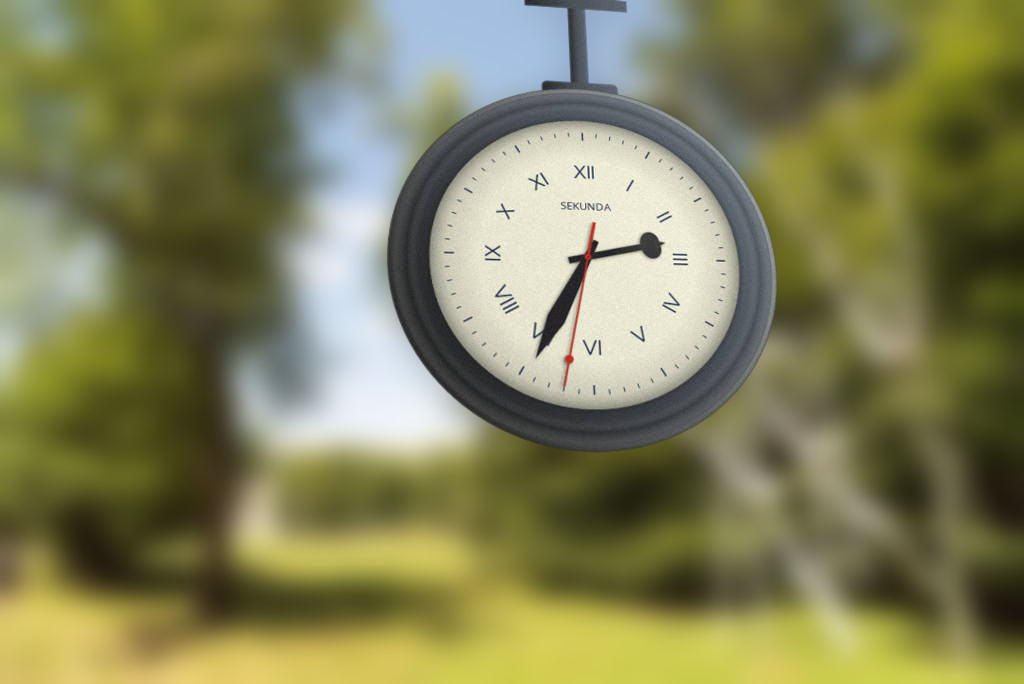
2:34:32
